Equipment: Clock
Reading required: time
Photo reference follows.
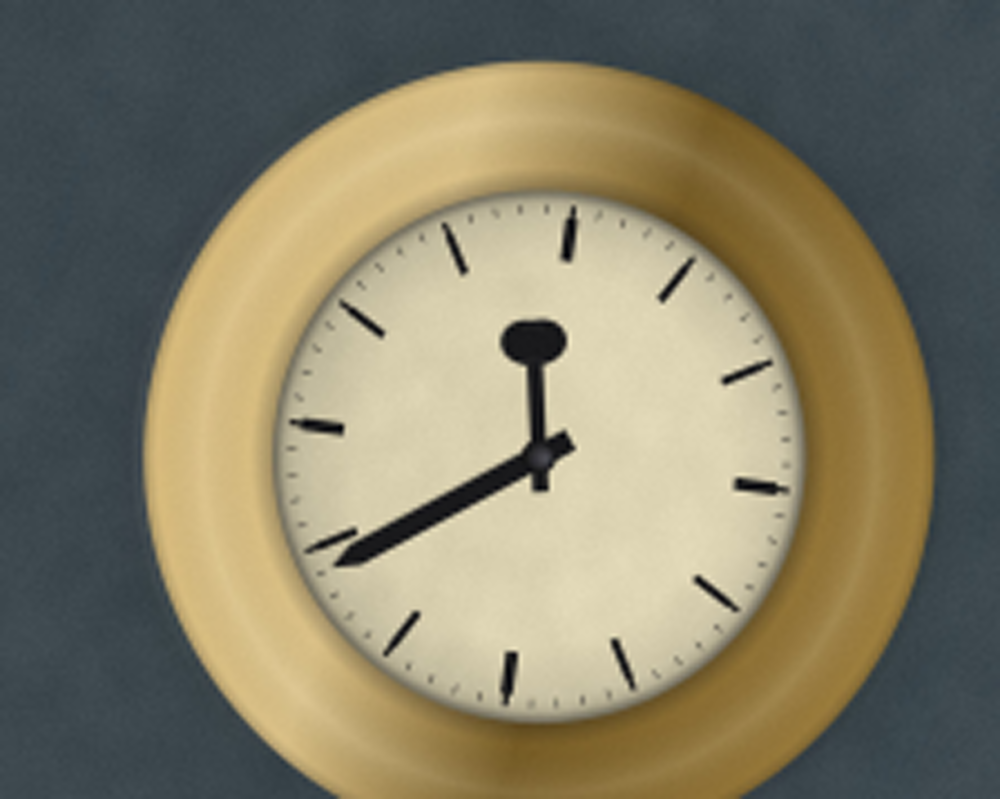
11:39
